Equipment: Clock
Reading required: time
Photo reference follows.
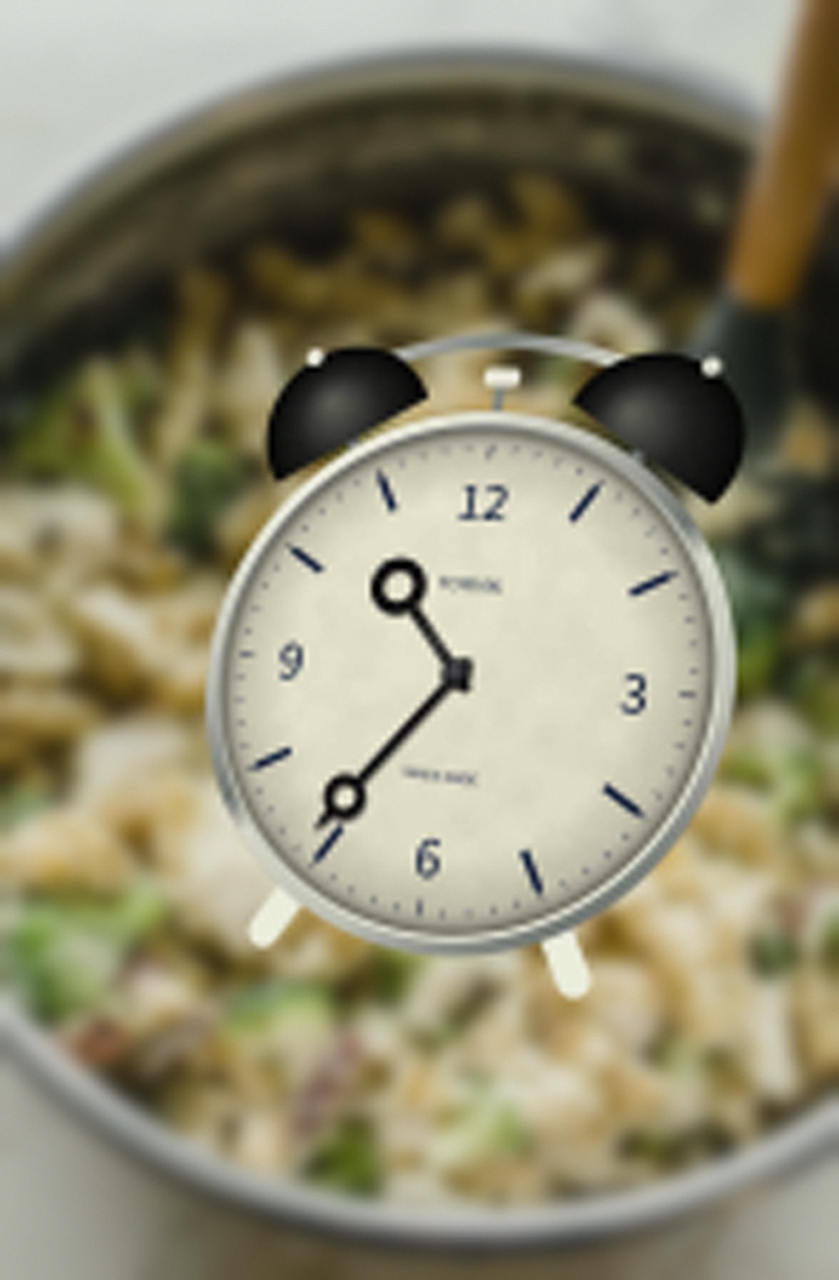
10:36
